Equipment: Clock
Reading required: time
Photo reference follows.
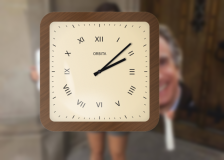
2:08
